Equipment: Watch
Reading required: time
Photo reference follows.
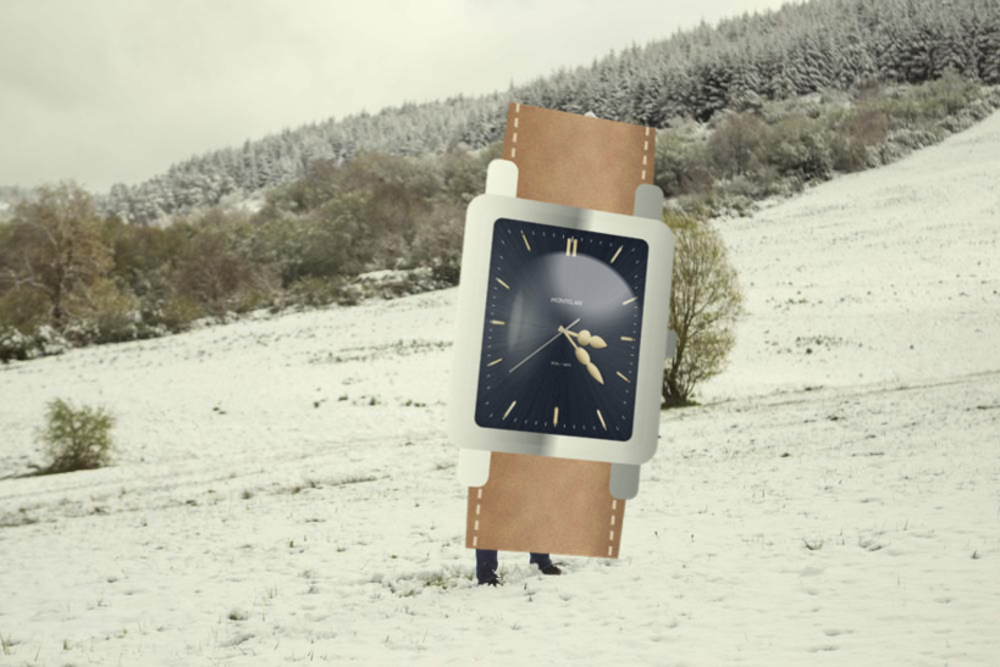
3:22:38
